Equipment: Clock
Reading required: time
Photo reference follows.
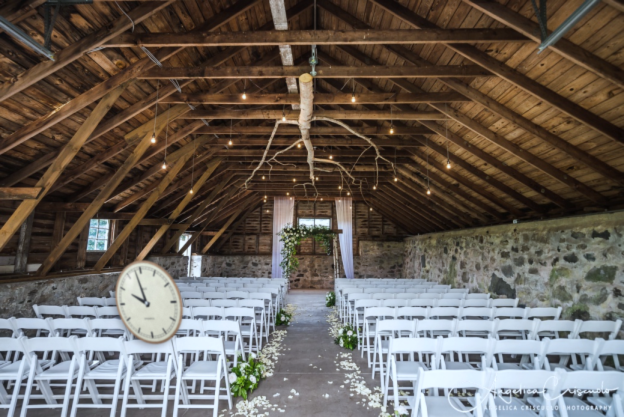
9:58
